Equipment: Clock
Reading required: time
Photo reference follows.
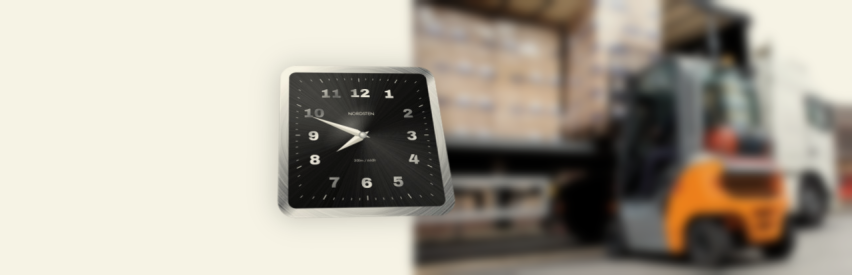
7:49
